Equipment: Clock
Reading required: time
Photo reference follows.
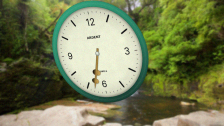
6:33
